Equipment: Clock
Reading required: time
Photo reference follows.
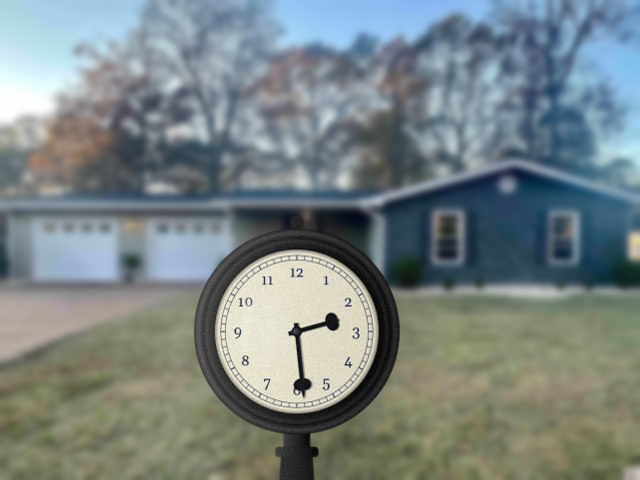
2:29
